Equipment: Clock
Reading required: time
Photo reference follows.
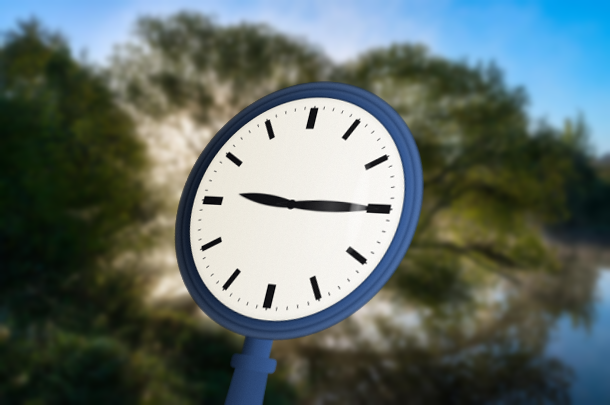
9:15
